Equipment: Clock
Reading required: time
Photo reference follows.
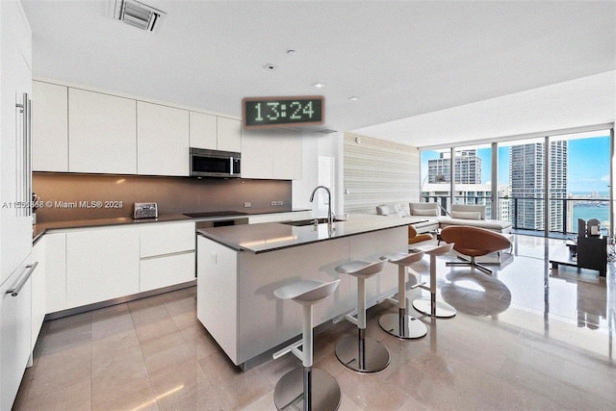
13:24
